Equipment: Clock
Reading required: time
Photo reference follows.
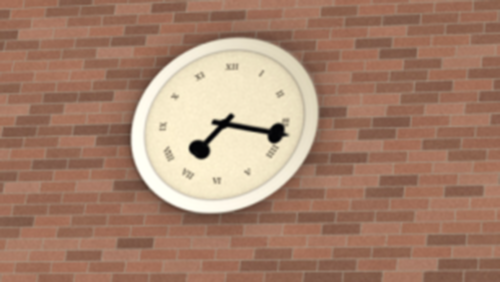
7:17
